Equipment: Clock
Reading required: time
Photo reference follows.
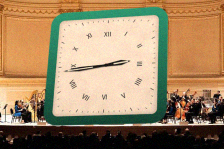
2:44
